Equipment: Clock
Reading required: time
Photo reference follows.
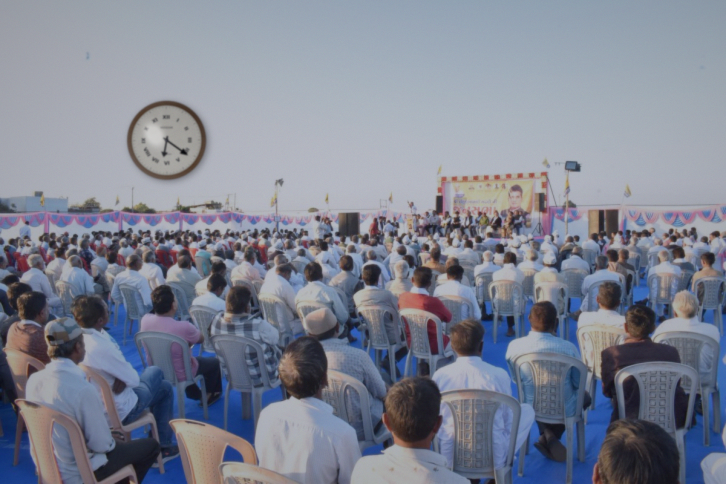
6:21
